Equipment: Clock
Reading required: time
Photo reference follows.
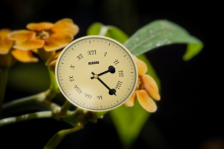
2:24
